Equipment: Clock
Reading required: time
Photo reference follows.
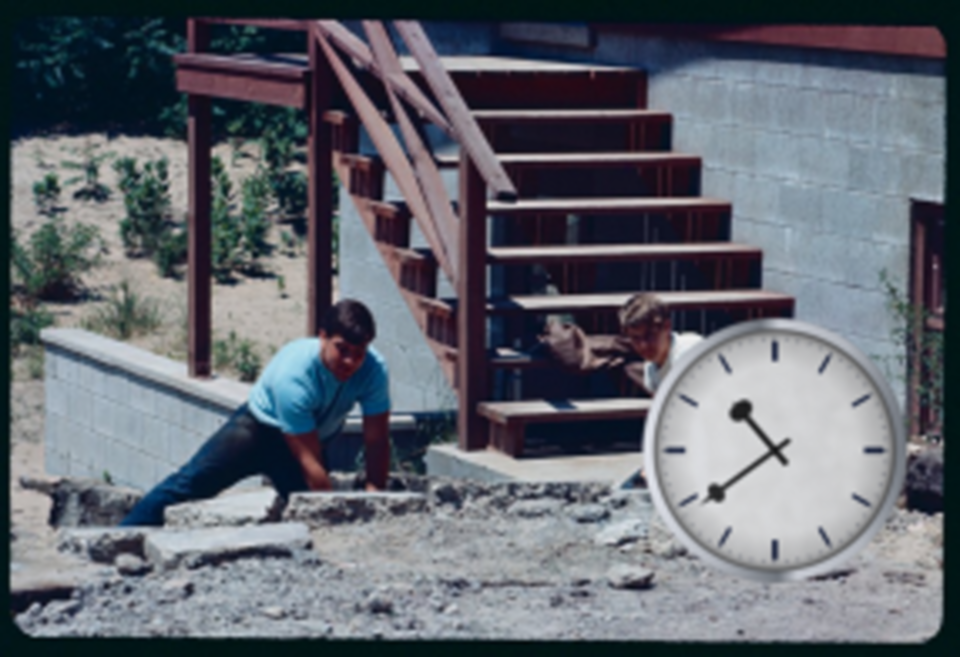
10:39
